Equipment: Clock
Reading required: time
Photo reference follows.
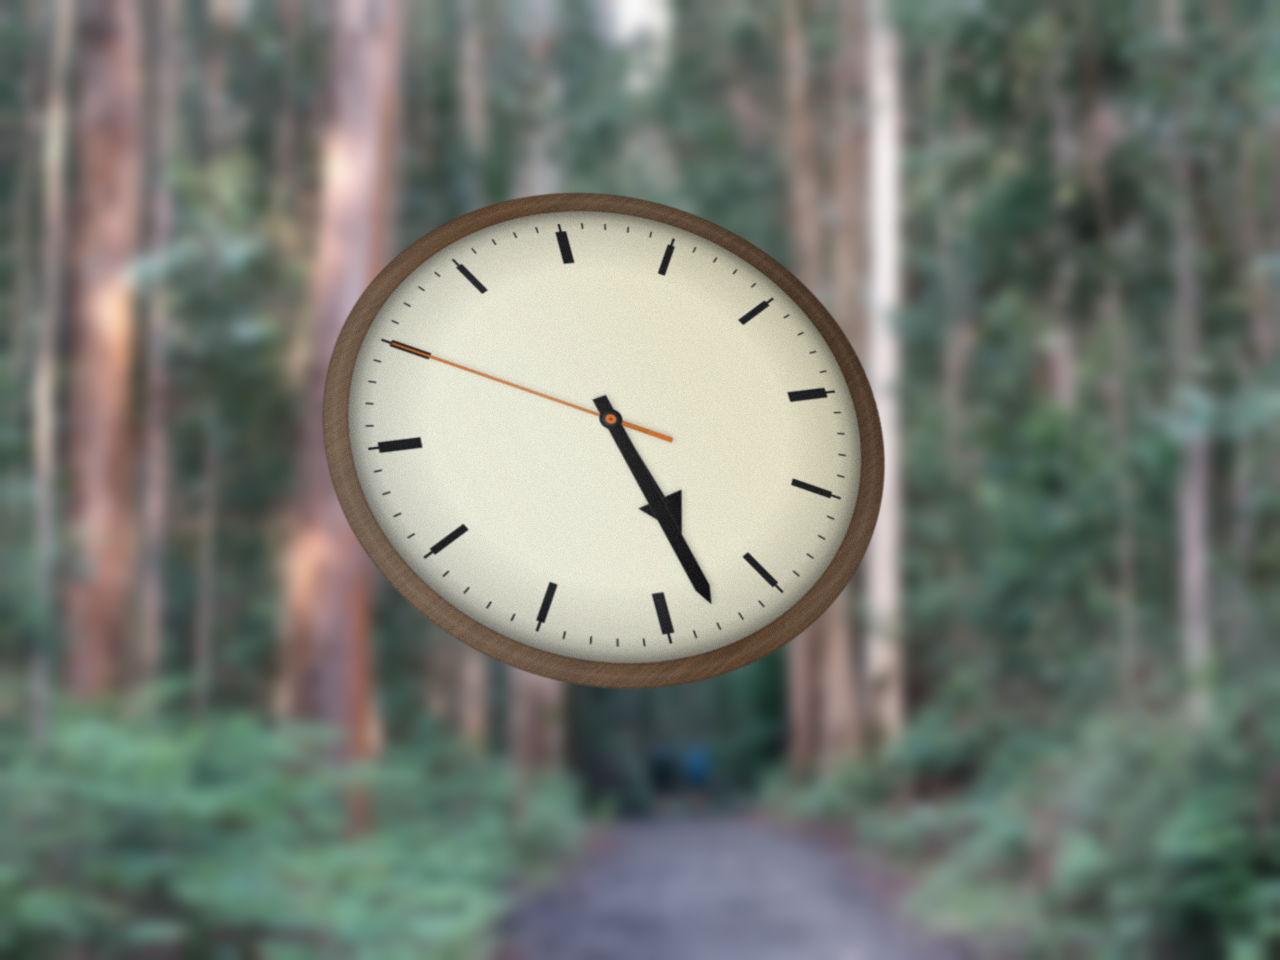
5:27:50
